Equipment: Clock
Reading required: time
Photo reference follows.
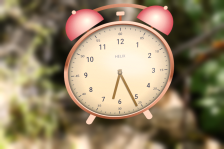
6:26
